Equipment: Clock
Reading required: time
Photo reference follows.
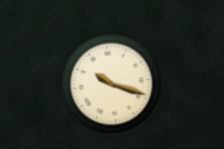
10:19
